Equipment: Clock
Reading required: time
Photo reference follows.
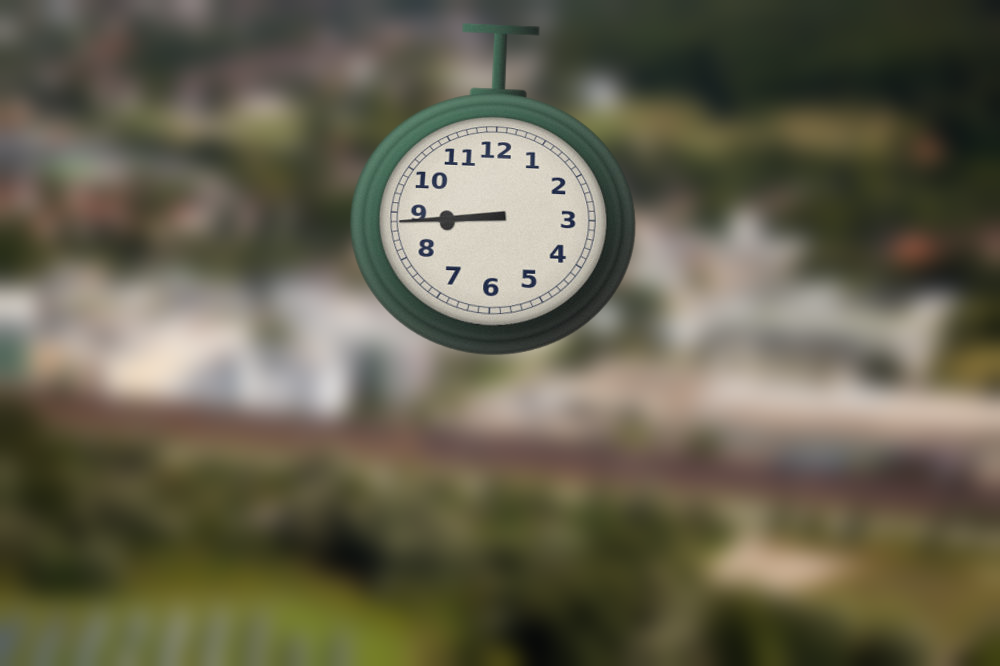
8:44
